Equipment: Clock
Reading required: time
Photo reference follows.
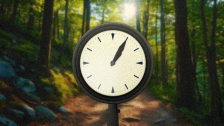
1:05
